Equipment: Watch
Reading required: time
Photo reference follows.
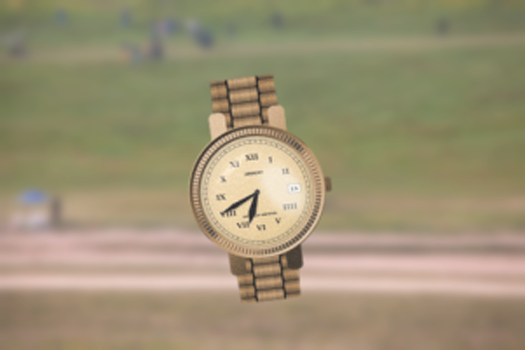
6:41
